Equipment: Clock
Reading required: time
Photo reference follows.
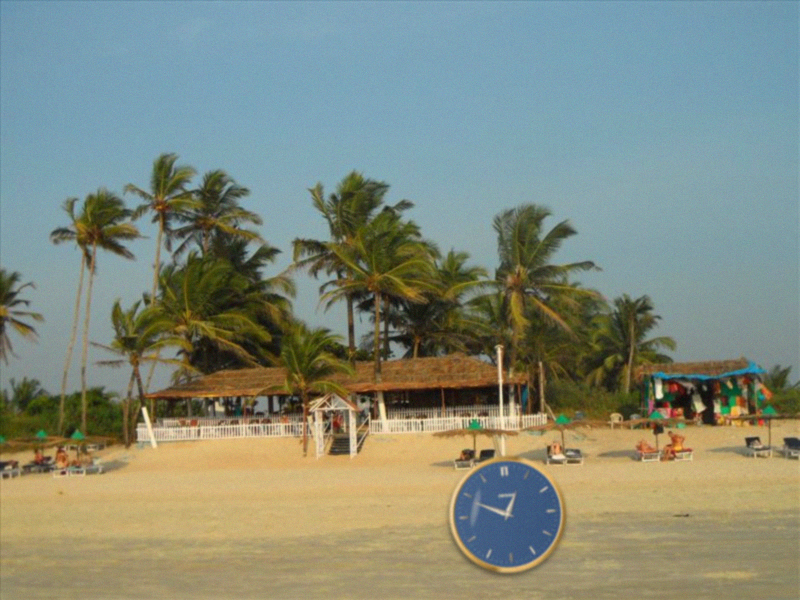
12:49
